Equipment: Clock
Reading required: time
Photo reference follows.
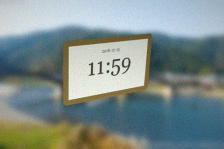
11:59
